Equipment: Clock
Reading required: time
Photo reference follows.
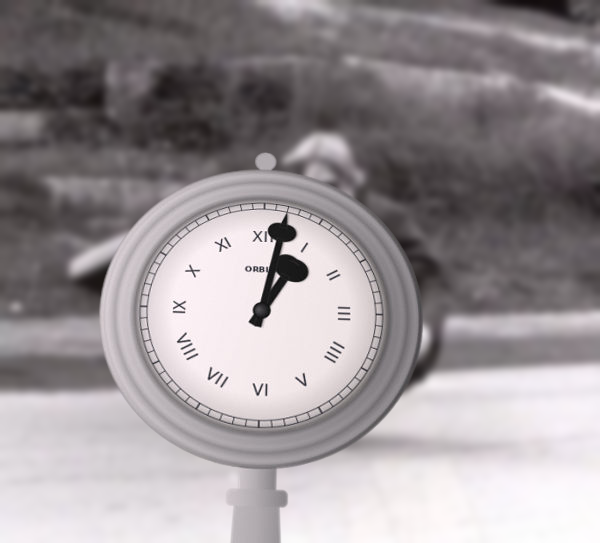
1:02
